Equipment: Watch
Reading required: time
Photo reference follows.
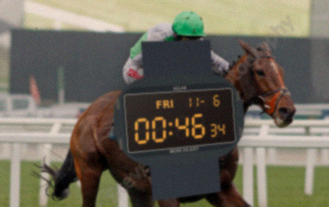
0:46:34
